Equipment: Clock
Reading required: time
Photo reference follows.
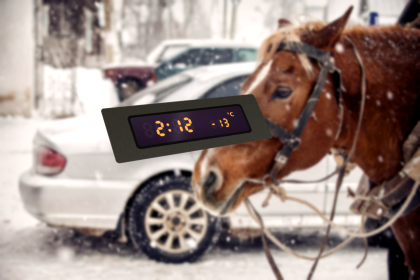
2:12
